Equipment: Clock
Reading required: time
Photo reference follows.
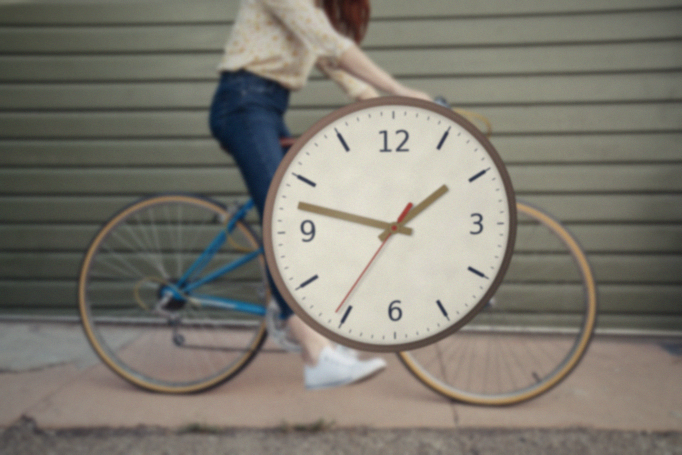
1:47:36
